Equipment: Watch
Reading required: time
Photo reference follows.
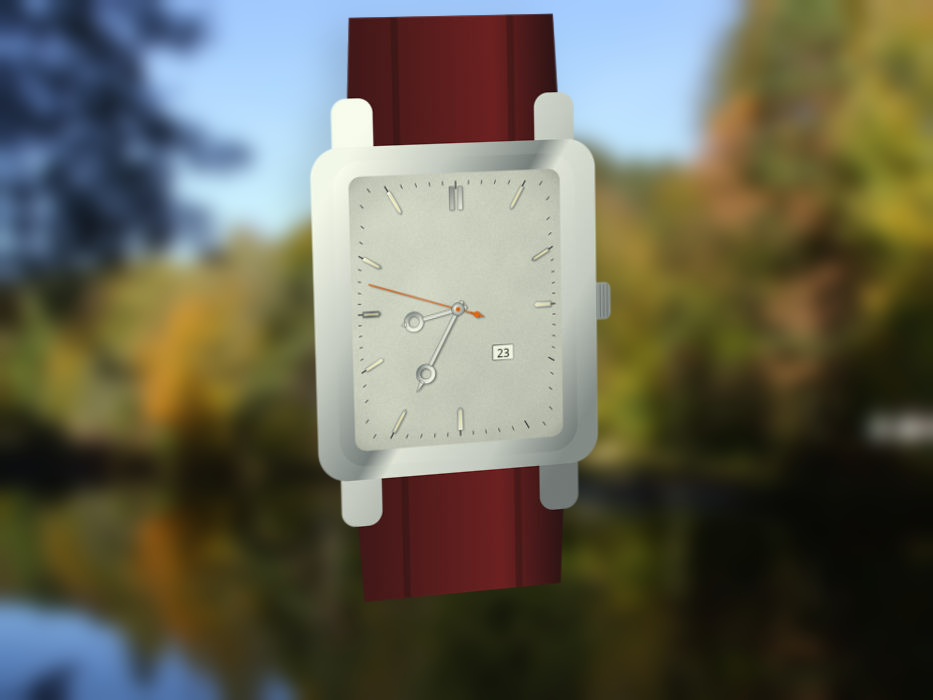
8:34:48
